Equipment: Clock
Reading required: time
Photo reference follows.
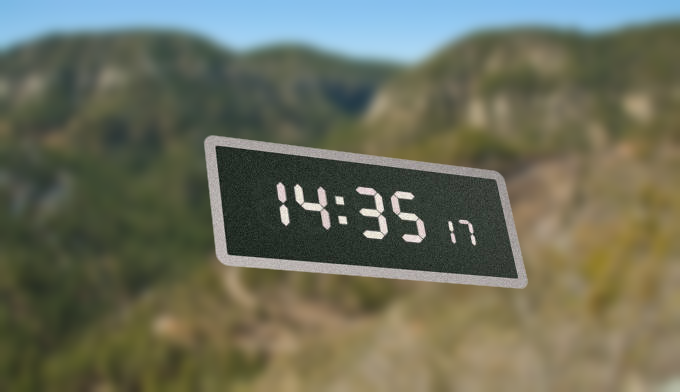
14:35:17
